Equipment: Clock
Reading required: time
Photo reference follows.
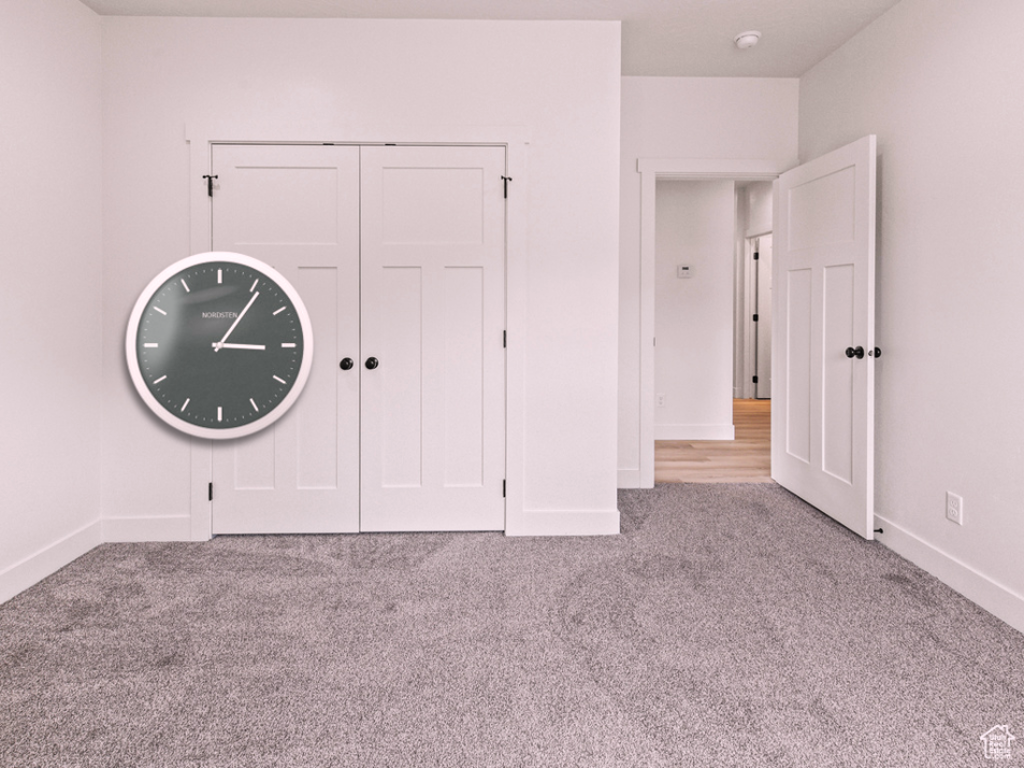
3:06
